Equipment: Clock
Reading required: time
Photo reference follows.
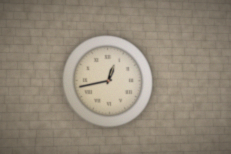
12:43
